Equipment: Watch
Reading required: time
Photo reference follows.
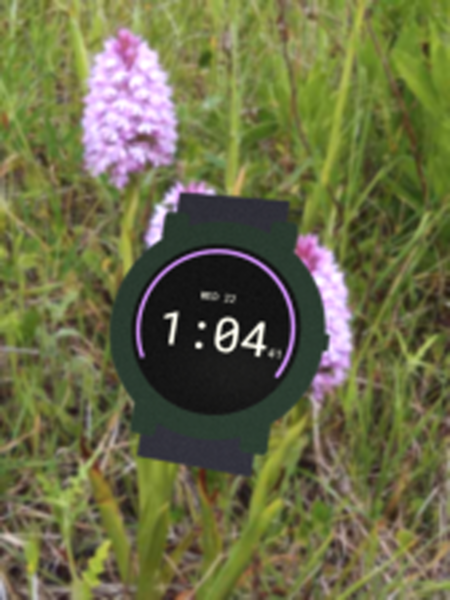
1:04
